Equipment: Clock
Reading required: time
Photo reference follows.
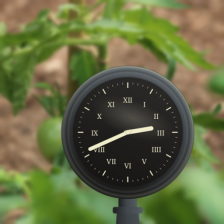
2:41
